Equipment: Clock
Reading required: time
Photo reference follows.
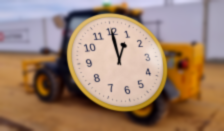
1:00
